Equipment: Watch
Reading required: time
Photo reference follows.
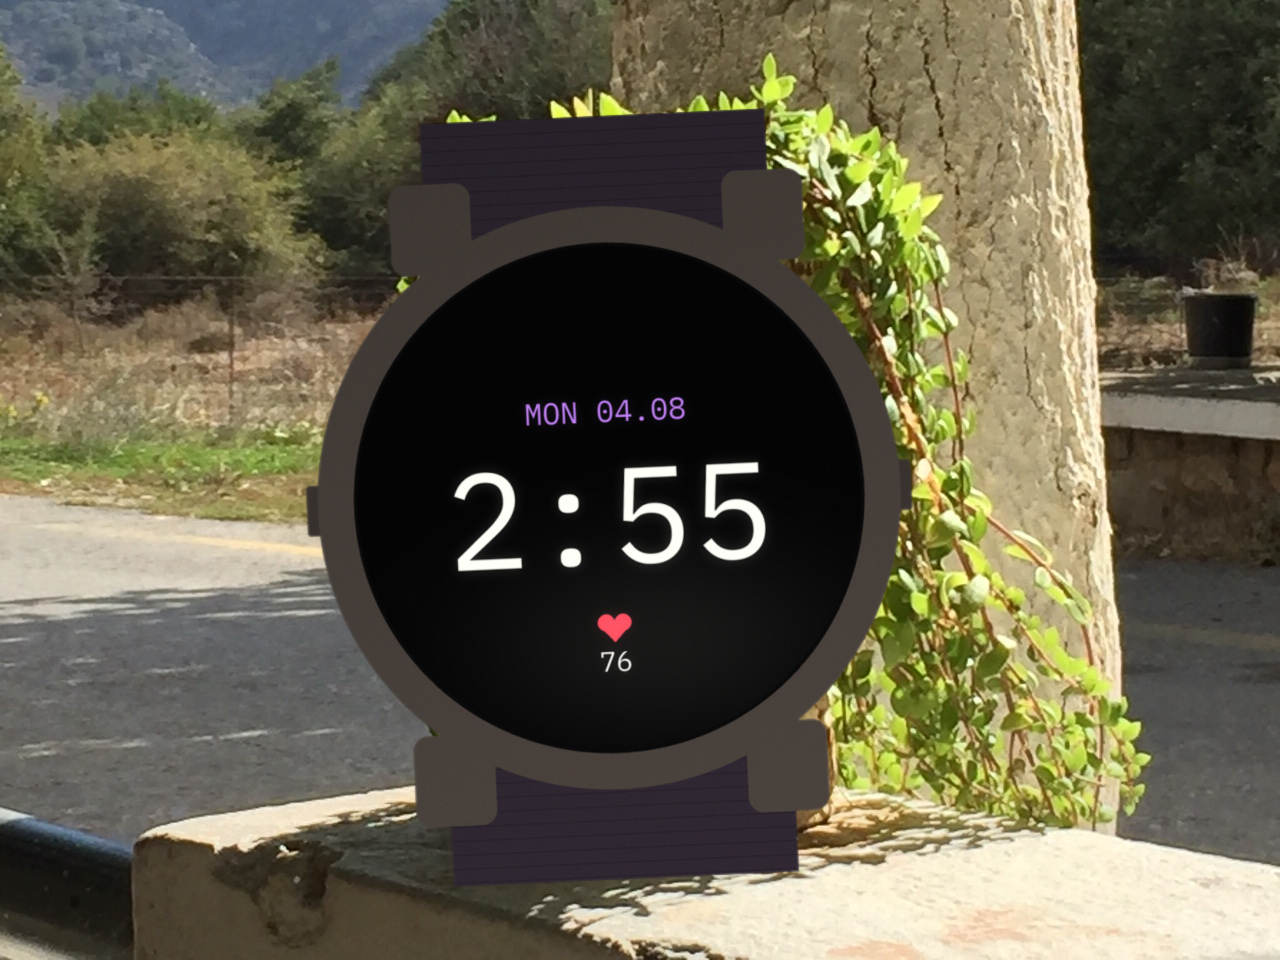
2:55
